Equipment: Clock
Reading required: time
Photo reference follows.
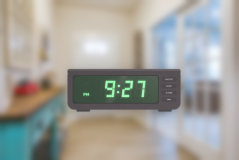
9:27
